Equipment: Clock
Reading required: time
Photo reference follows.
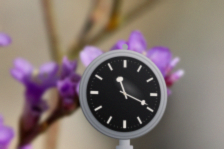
11:19
